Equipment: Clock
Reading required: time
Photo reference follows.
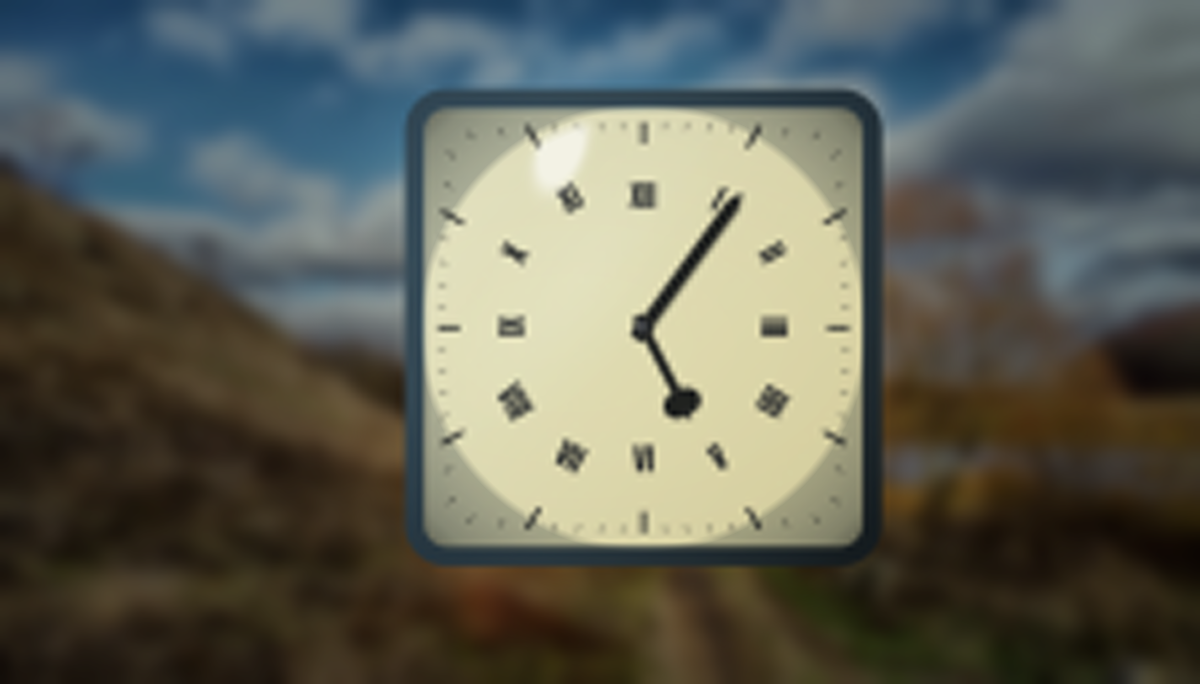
5:06
